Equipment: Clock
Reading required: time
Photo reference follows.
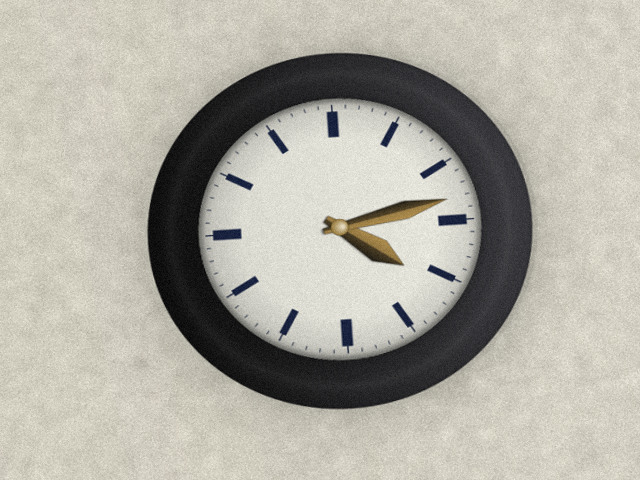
4:13
